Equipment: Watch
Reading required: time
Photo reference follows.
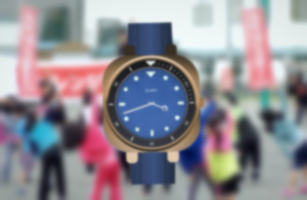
3:42
